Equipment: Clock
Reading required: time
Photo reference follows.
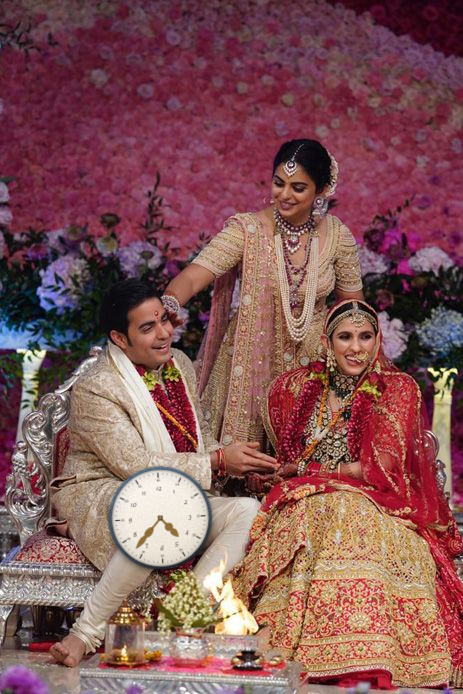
4:37
